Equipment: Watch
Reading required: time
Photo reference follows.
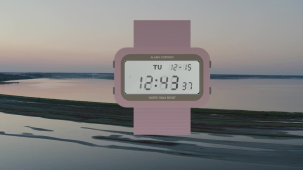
12:43:37
